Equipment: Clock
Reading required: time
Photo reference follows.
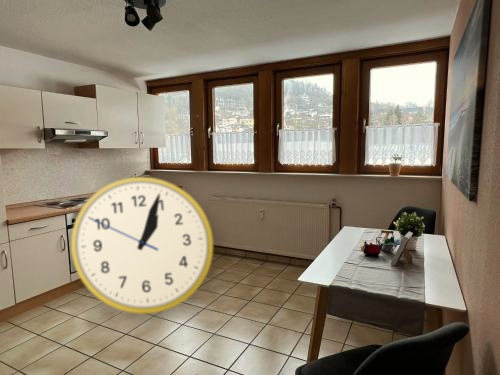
1:03:50
